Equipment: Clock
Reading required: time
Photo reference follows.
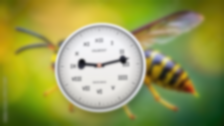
9:13
